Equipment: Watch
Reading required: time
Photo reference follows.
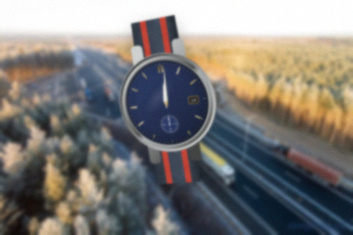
12:01
